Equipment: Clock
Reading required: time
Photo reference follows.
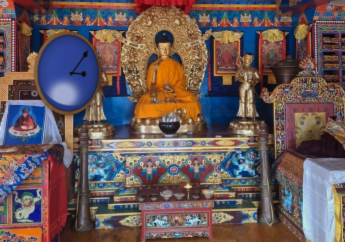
3:07
